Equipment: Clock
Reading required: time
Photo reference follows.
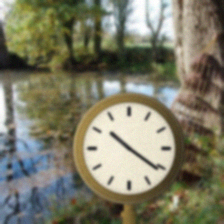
10:21
